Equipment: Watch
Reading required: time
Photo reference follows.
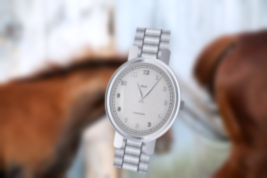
11:06
